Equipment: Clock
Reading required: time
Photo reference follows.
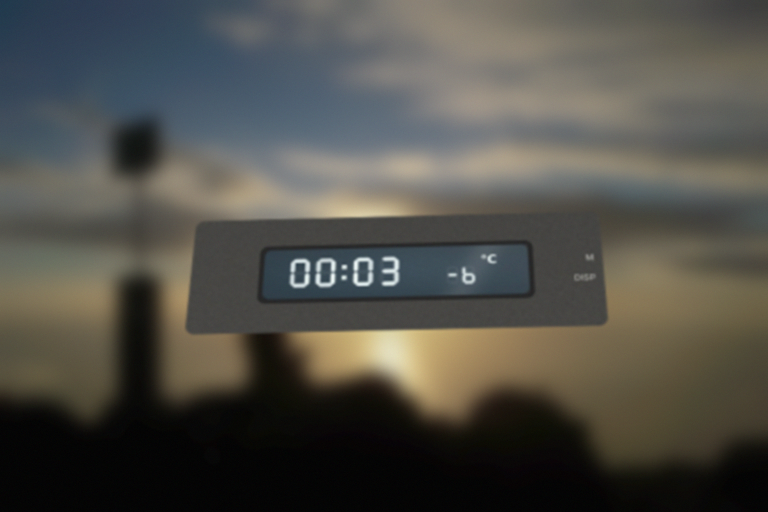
0:03
